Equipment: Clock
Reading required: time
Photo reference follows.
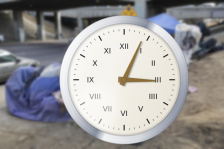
3:04
